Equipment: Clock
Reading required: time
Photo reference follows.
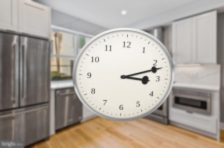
3:12
